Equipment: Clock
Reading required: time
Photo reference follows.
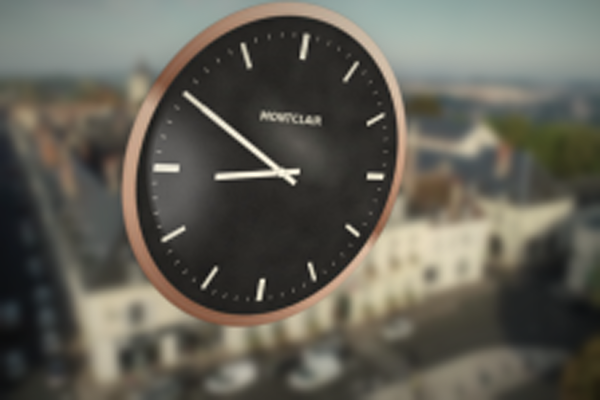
8:50
